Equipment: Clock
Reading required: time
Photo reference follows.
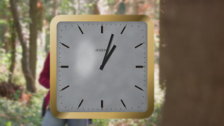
1:03
